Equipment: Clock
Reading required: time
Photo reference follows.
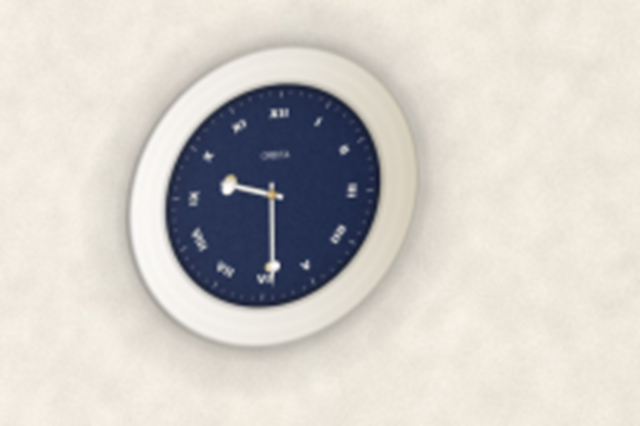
9:29
